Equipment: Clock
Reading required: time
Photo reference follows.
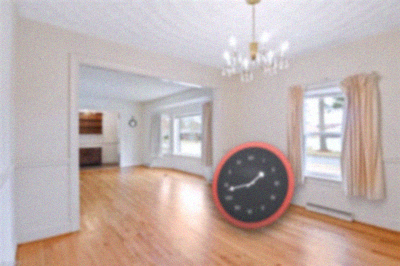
1:43
